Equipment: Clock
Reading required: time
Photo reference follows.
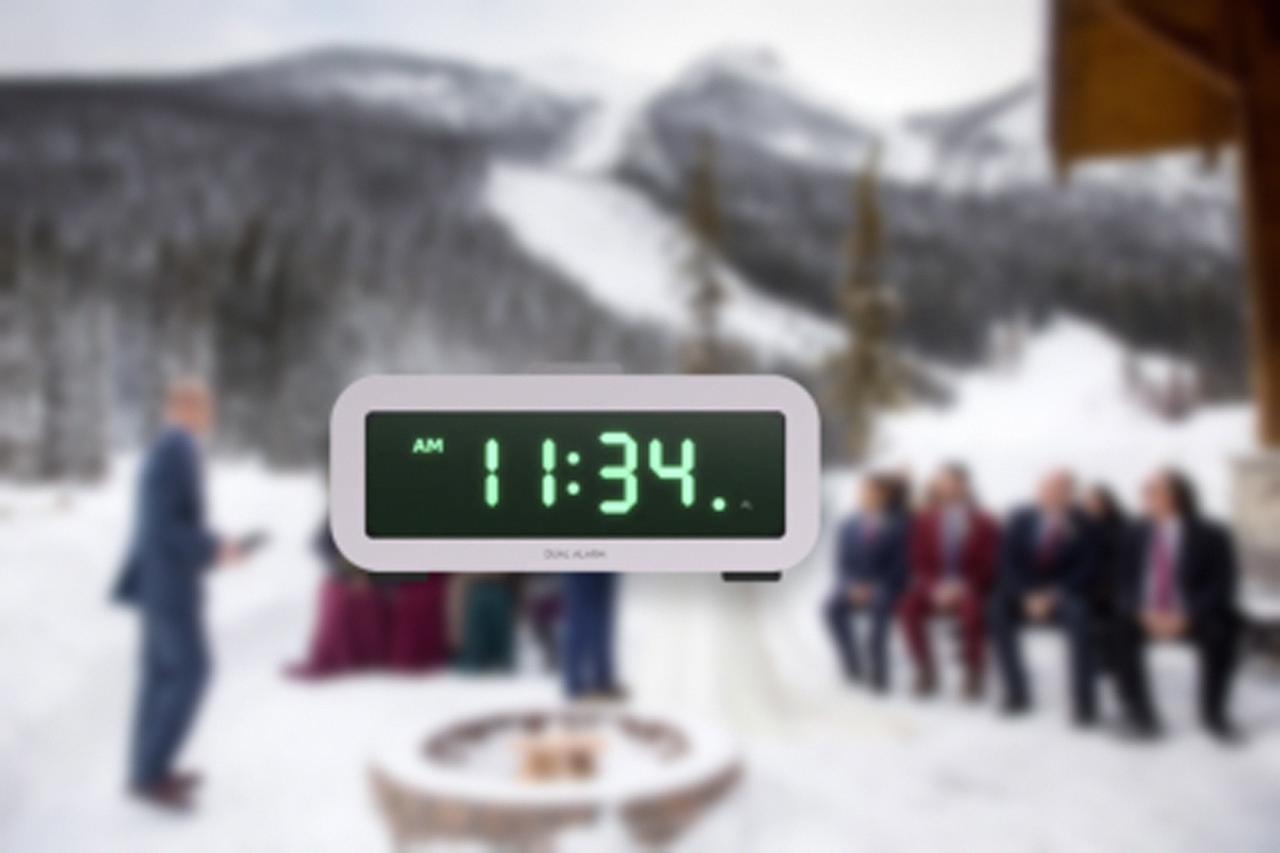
11:34
